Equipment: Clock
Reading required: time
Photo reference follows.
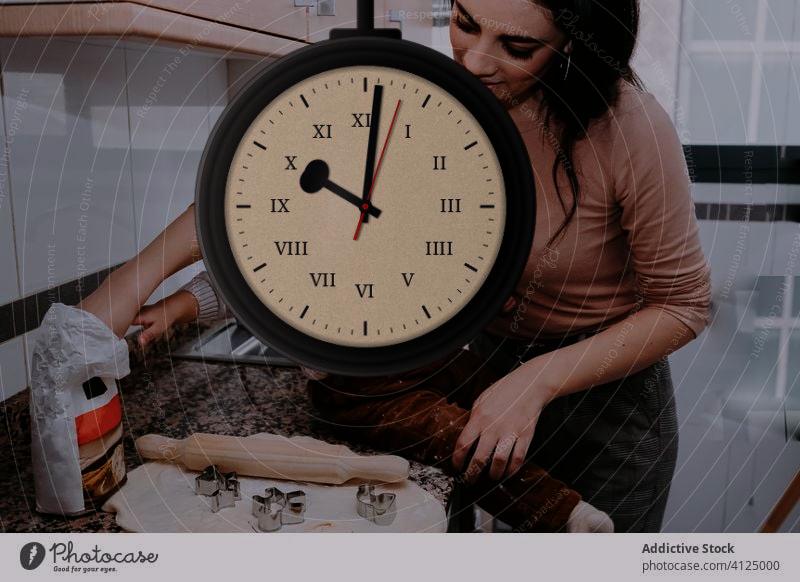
10:01:03
